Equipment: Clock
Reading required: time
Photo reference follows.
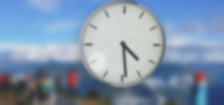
4:29
